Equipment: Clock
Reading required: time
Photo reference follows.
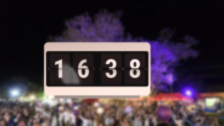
16:38
